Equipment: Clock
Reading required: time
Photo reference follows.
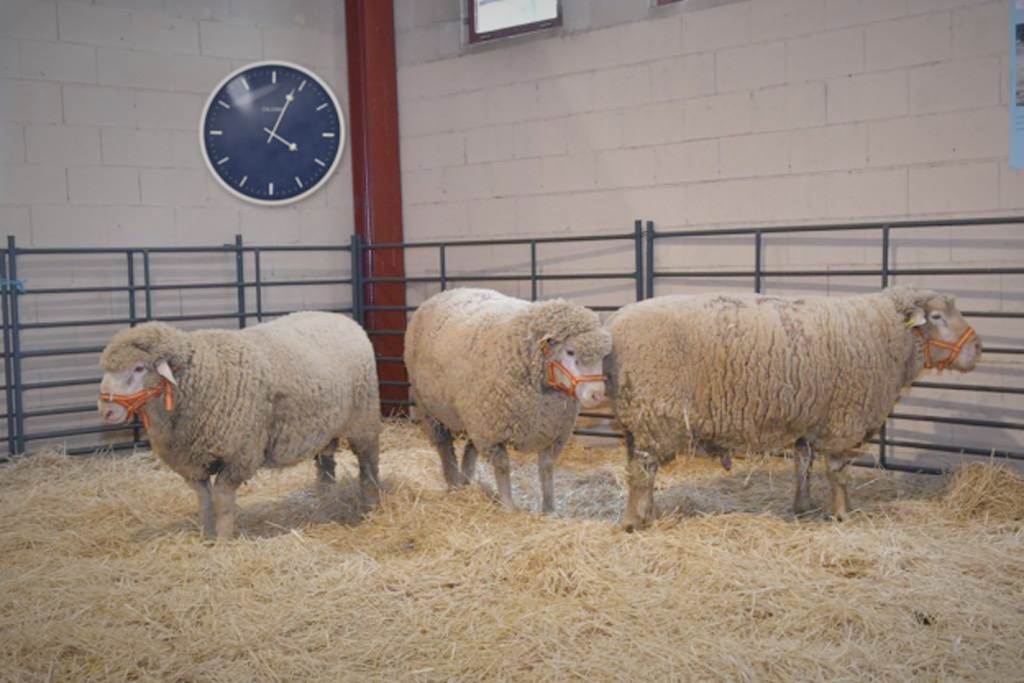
4:04
